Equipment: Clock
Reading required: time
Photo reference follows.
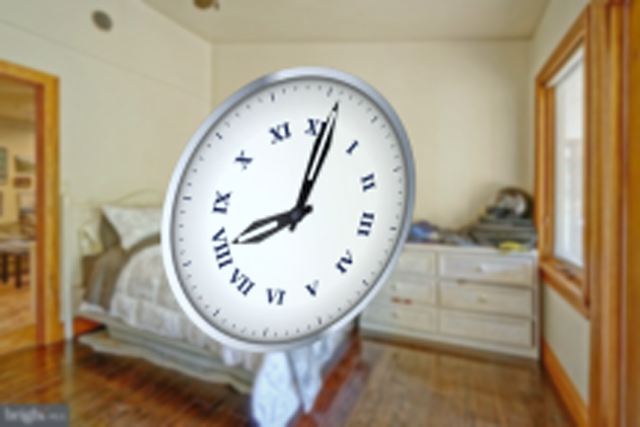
8:01
